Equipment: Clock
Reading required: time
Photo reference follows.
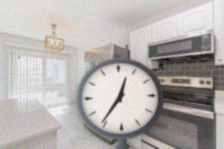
12:36
